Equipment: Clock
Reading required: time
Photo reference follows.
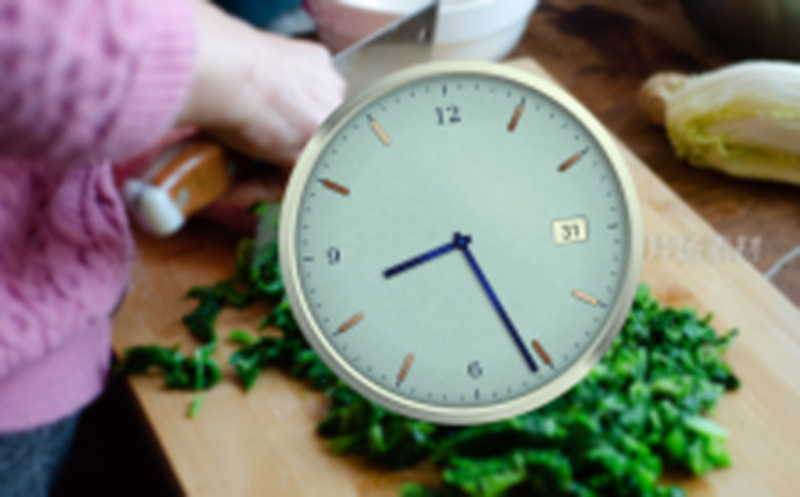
8:26
